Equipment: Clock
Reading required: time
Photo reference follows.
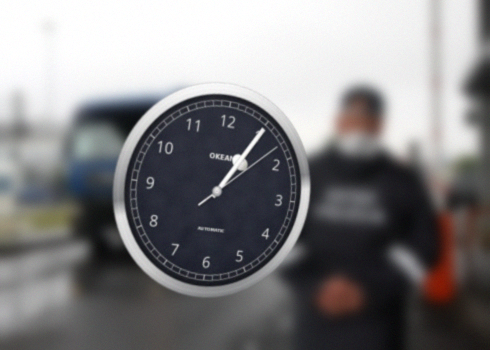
1:05:08
